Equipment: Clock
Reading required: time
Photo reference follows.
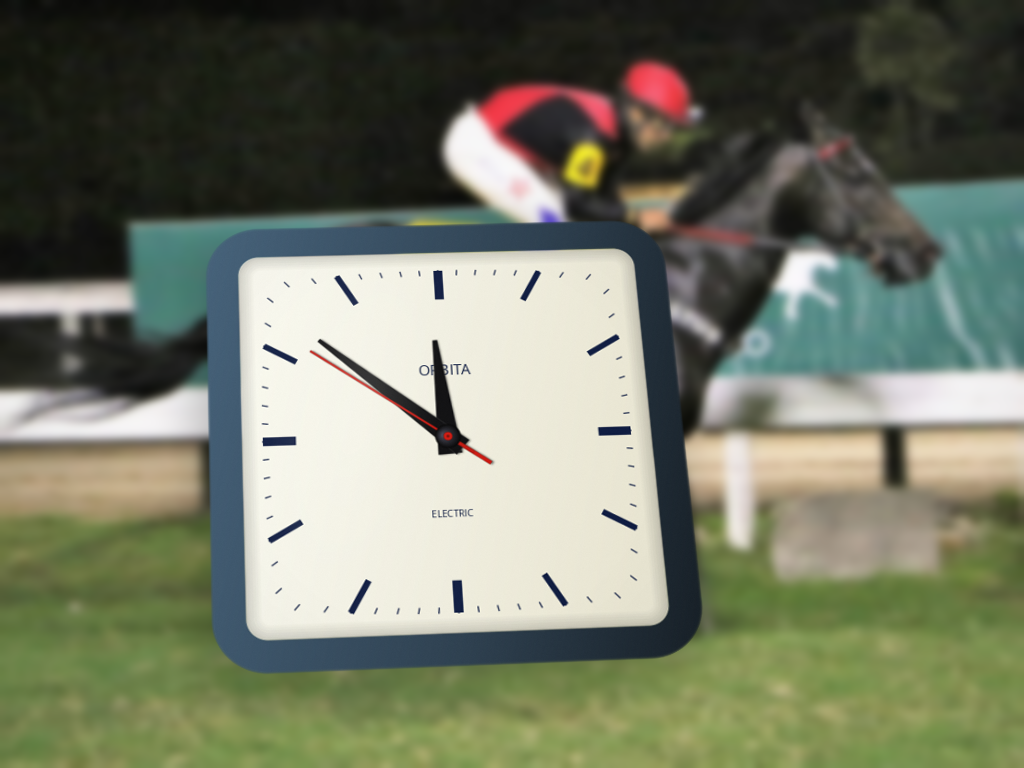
11:51:51
